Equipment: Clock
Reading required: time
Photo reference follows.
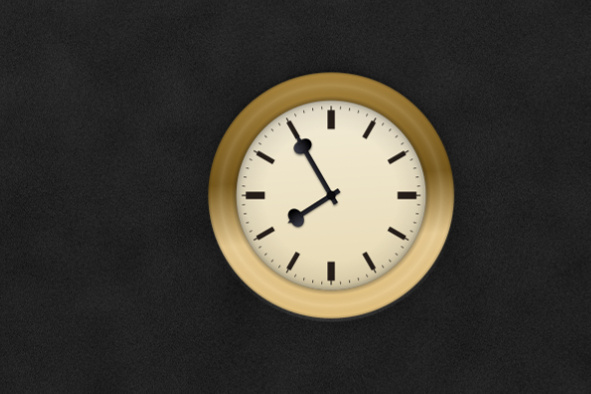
7:55
